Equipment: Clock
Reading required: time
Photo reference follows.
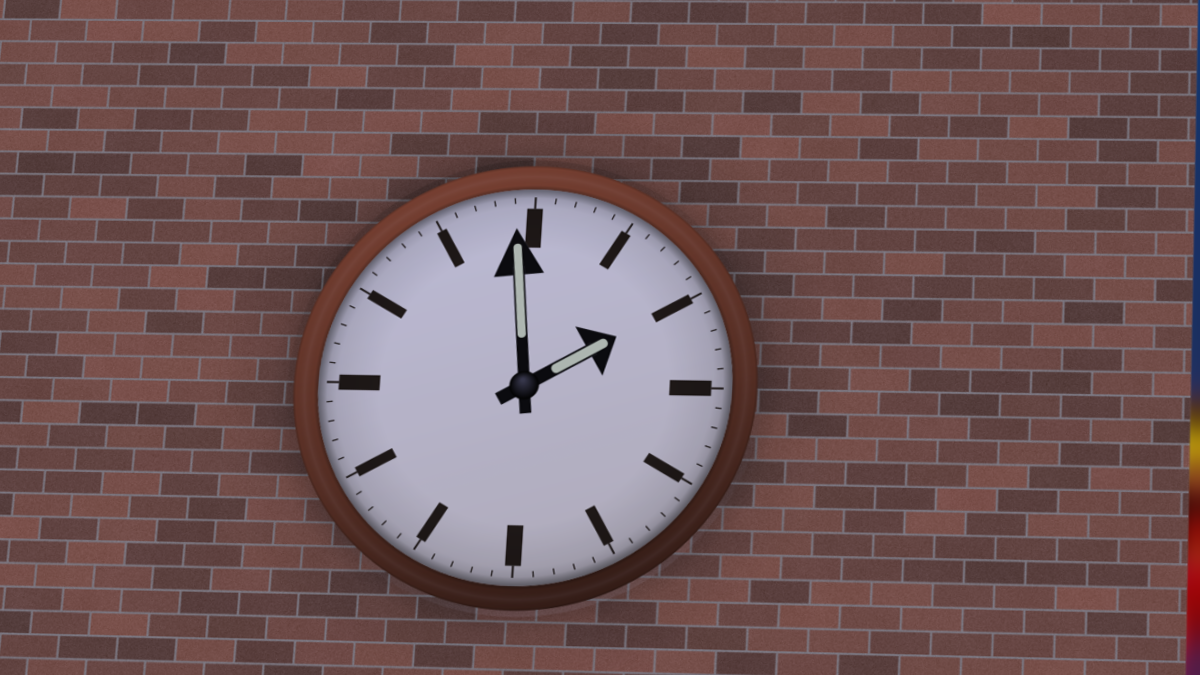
1:59
